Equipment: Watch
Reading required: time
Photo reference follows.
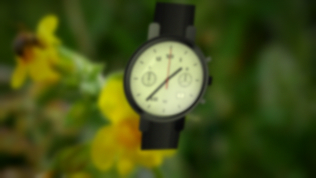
1:37
